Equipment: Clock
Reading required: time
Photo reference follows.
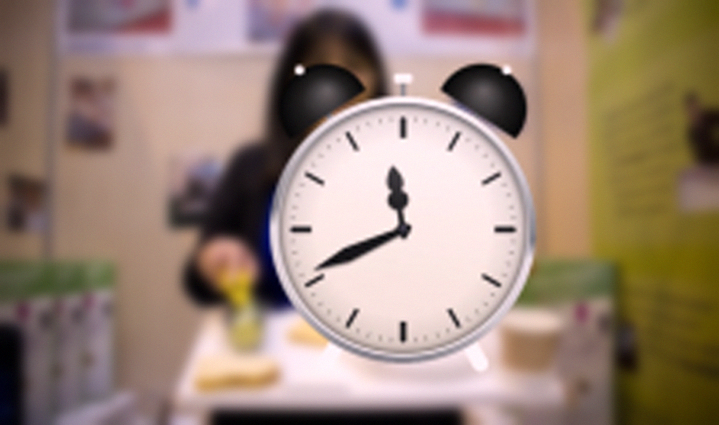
11:41
